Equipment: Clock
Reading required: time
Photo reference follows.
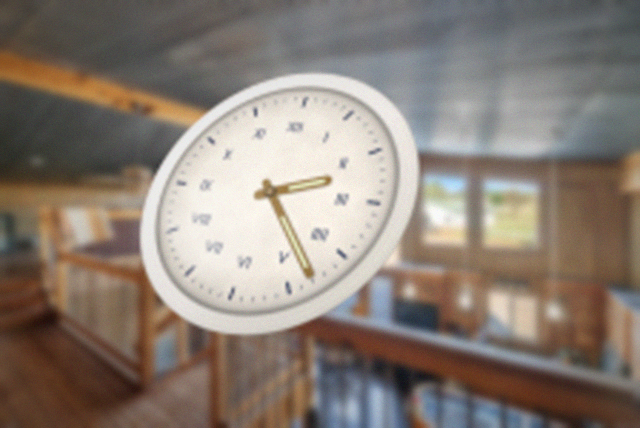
2:23
